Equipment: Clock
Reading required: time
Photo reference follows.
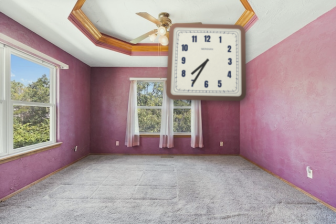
7:35
